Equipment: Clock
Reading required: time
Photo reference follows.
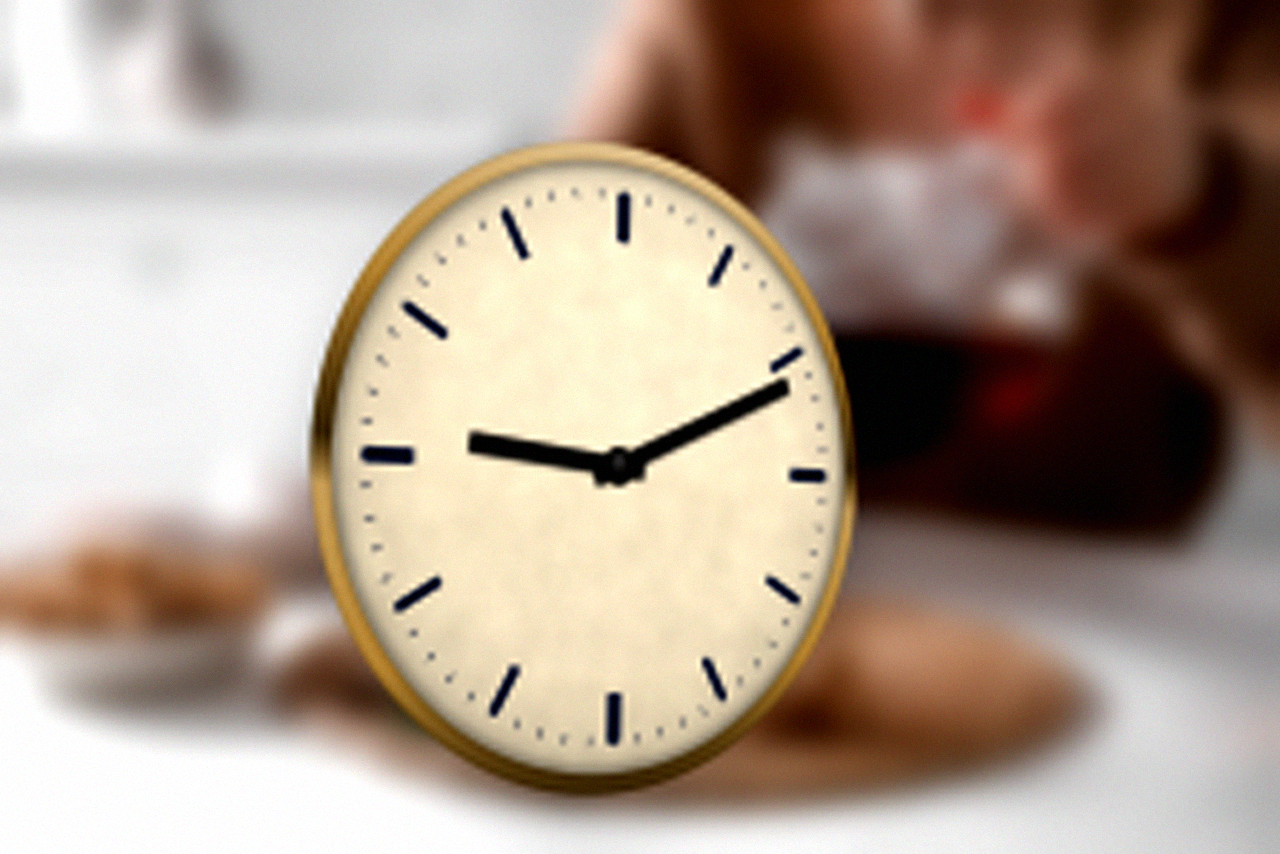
9:11
